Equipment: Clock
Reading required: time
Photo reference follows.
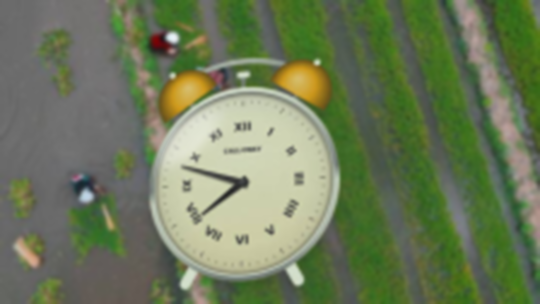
7:48
